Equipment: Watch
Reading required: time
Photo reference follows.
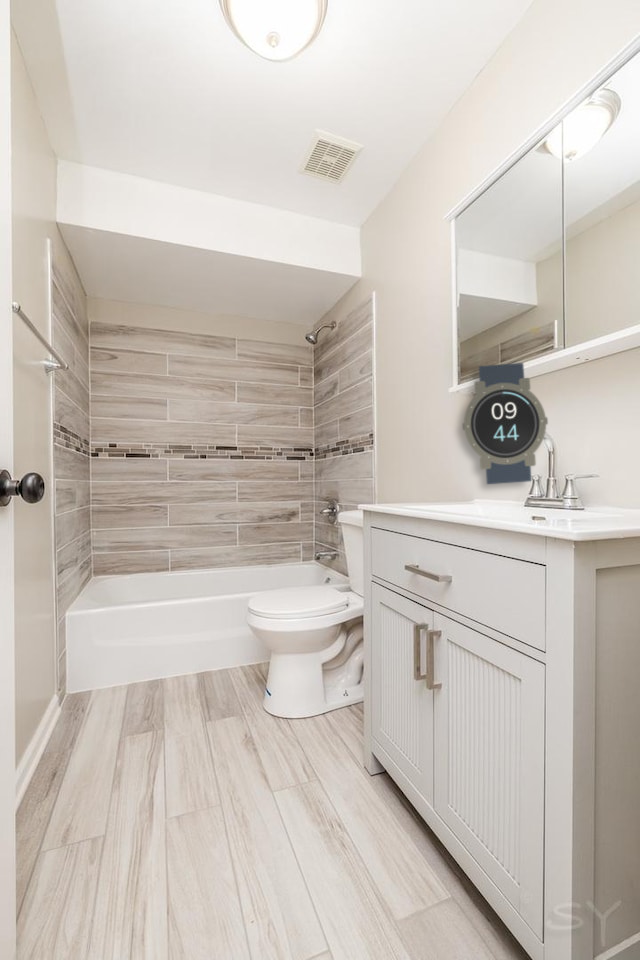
9:44
